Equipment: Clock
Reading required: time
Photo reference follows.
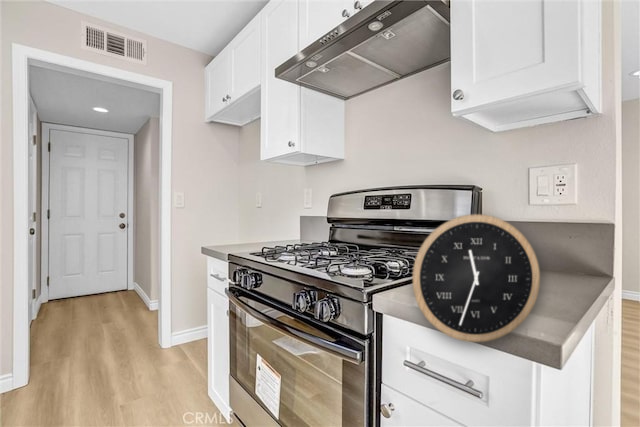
11:33
